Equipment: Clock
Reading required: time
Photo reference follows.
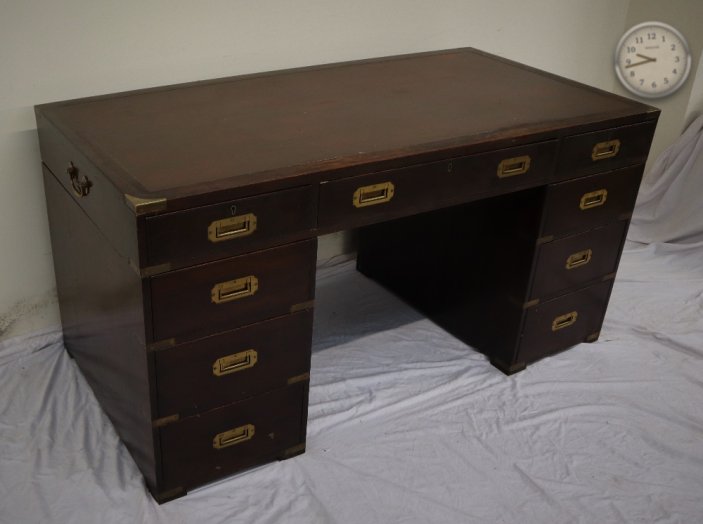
9:43
